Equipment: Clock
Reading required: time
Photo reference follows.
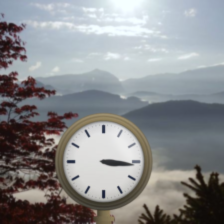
3:16
